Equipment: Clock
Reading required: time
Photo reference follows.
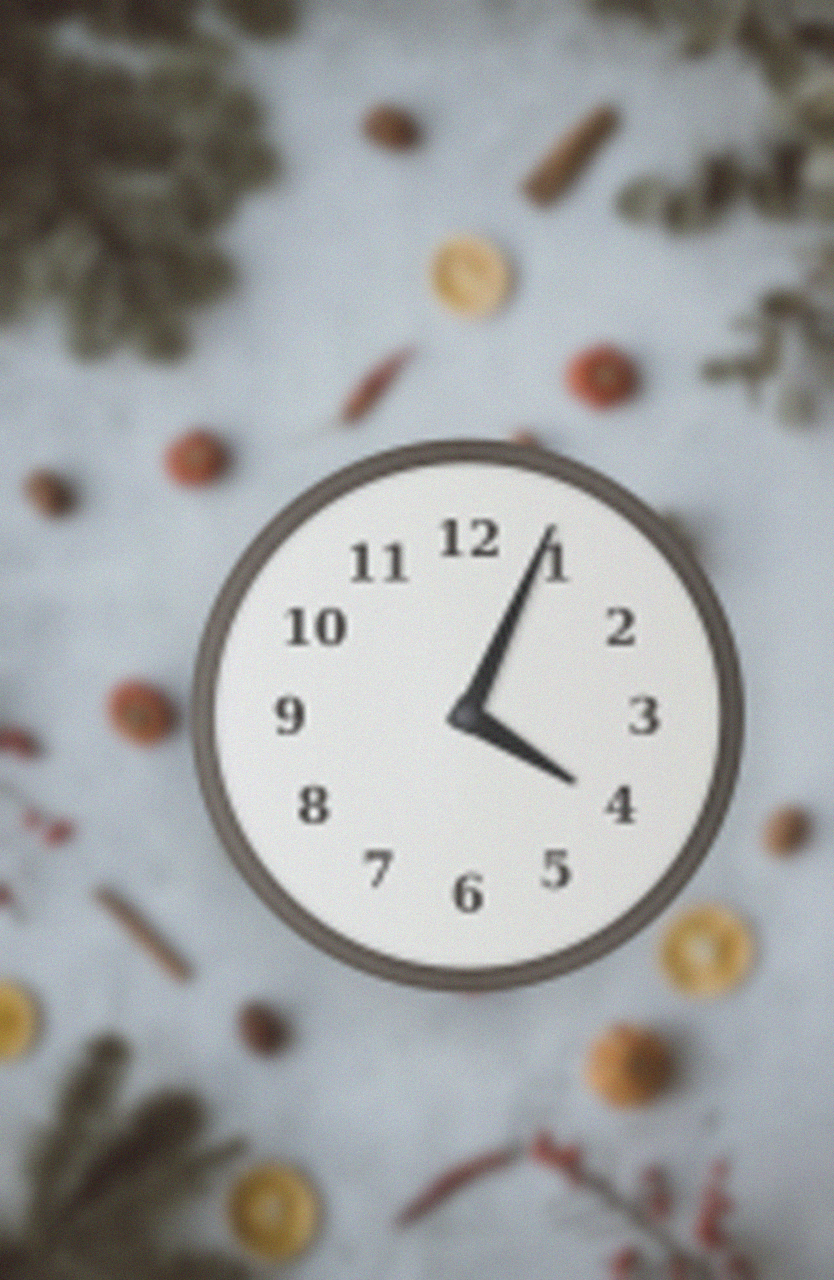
4:04
